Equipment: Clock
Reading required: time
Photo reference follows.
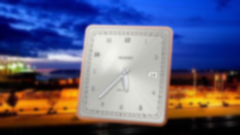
5:37
